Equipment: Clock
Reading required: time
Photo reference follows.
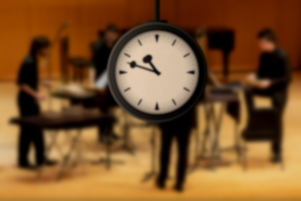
10:48
